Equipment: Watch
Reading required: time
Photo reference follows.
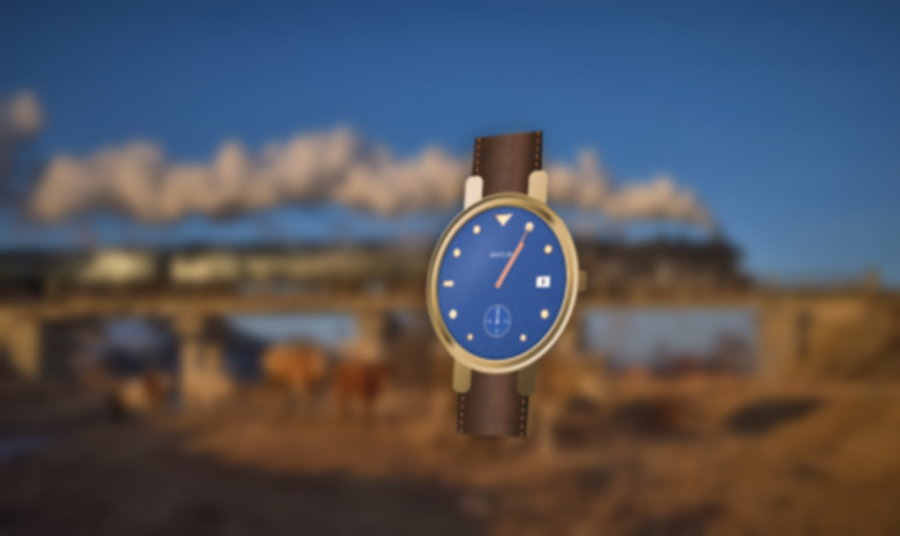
1:05
